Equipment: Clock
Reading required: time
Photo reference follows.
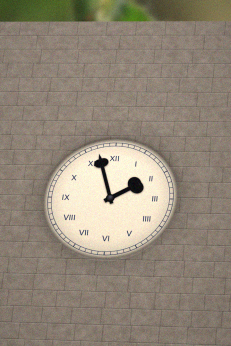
1:57
